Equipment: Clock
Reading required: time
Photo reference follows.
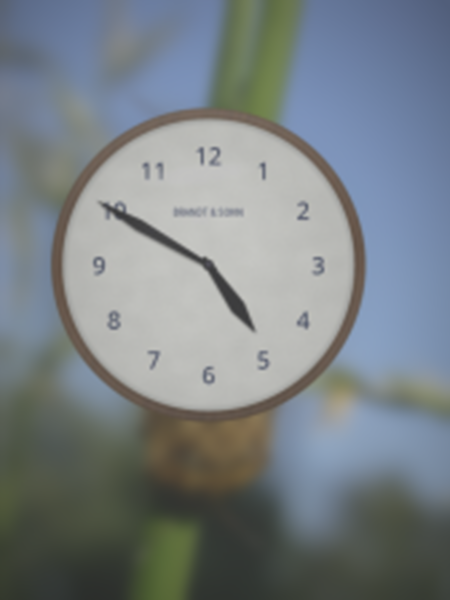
4:50
